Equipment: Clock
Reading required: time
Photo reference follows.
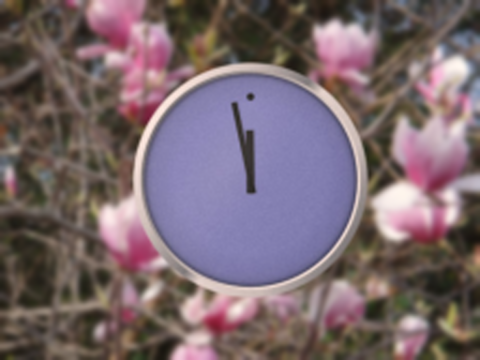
11:58
